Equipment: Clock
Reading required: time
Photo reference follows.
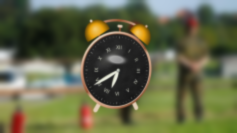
6:40
